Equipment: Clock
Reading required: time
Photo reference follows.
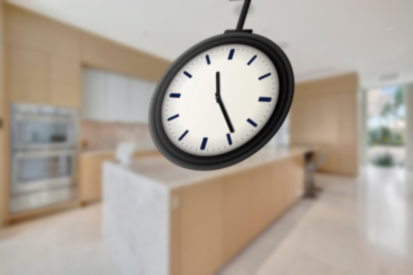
11:24
